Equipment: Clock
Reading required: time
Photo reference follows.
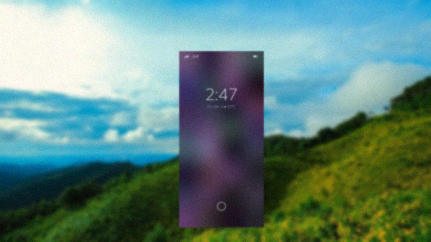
2:47
